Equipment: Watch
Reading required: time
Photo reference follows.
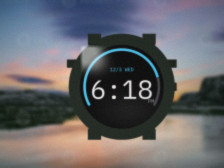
6:18
